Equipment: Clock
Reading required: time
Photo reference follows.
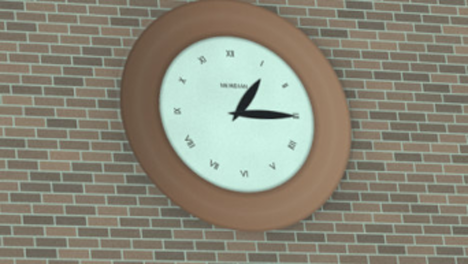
1:15
